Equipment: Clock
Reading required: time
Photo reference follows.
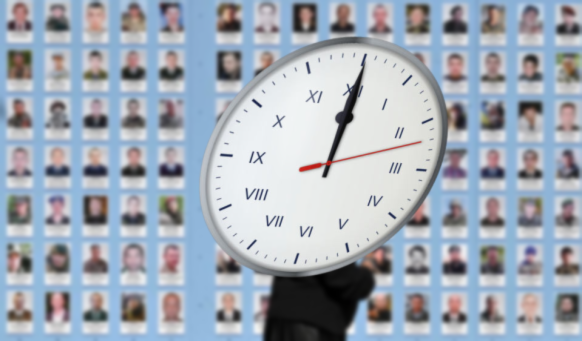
12:00:12
